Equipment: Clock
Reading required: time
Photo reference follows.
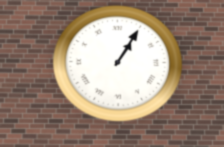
1:05
